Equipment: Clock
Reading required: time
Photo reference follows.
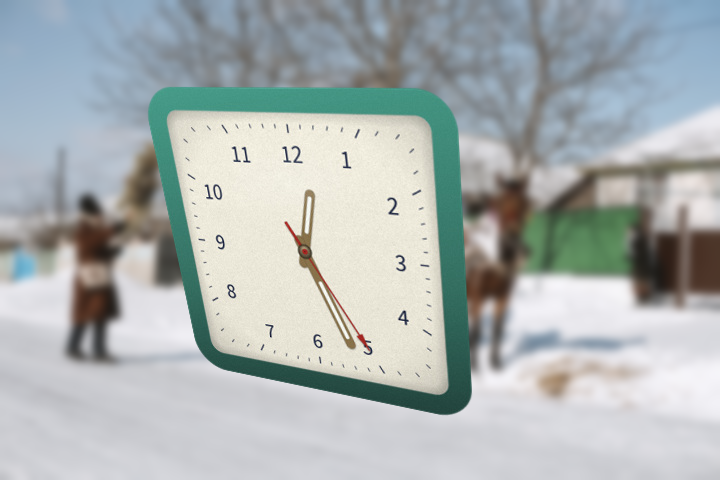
12:26:25
